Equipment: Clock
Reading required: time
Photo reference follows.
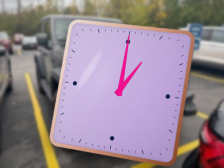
1:00
